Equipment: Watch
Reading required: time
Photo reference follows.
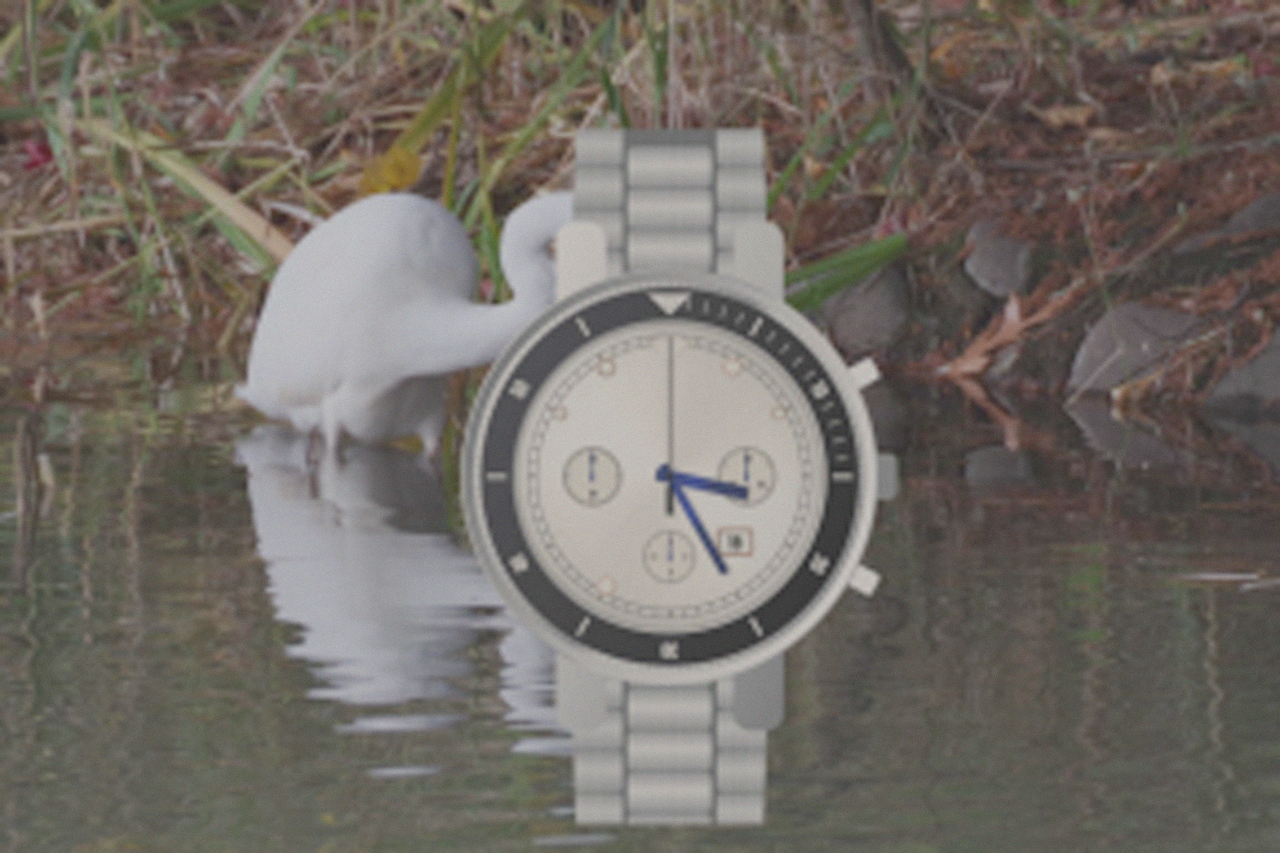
3:25
